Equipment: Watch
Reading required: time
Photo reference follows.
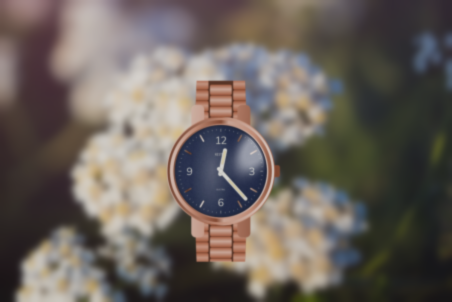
12:23
